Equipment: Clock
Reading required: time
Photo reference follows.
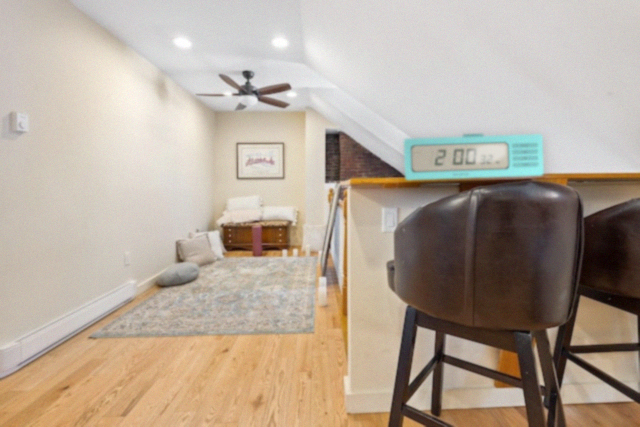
2:00
